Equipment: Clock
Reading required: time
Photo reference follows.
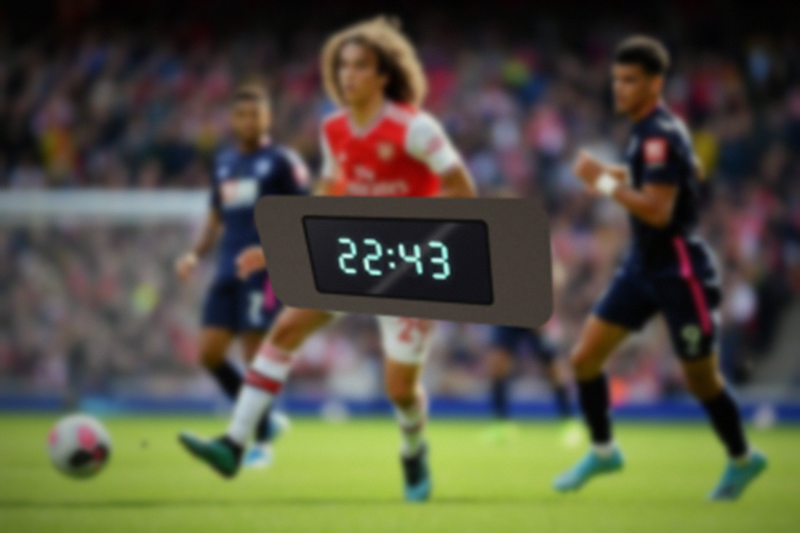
22:43
